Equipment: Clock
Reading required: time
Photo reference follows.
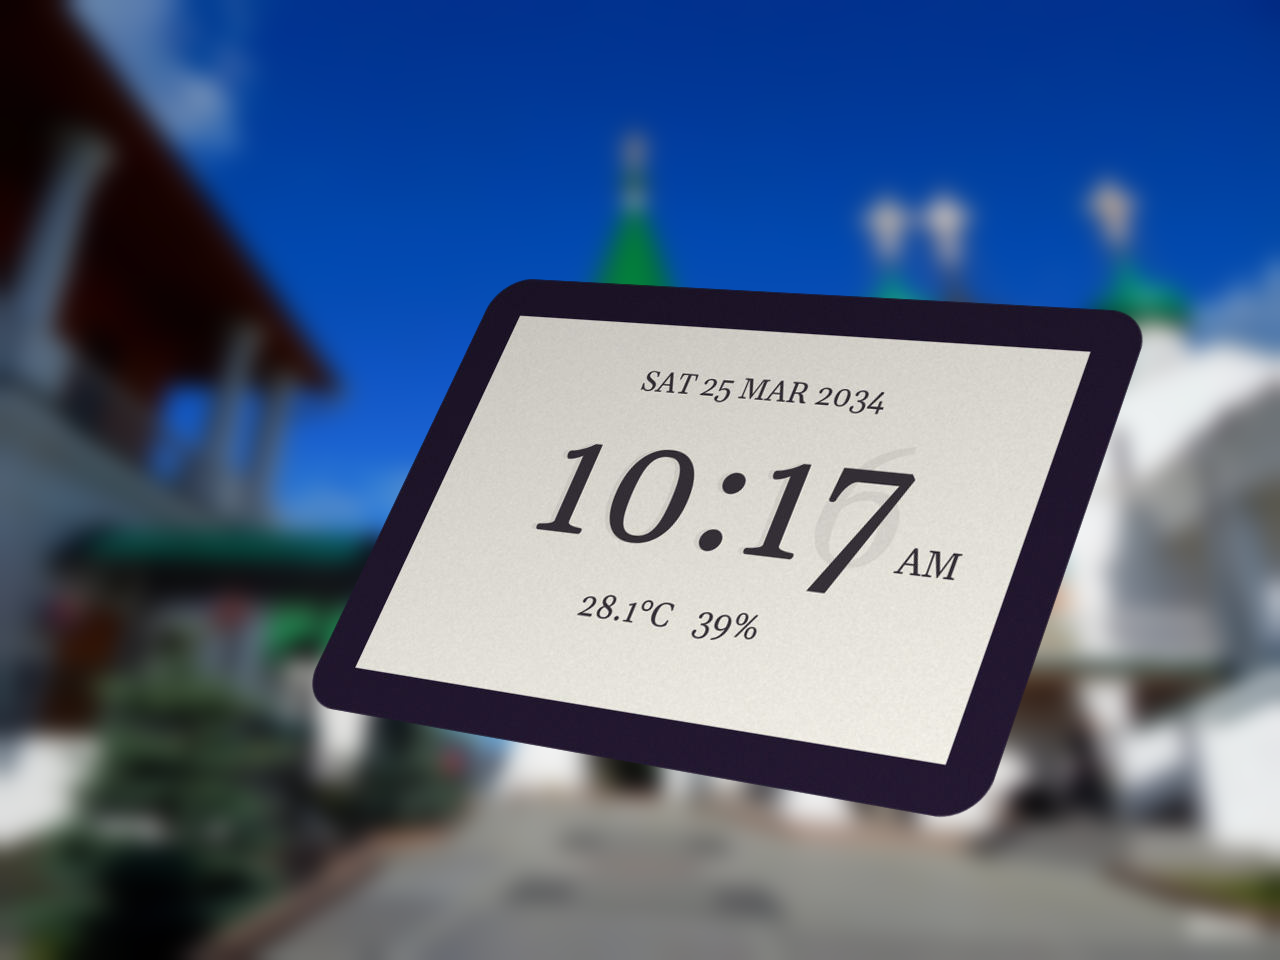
10:17
